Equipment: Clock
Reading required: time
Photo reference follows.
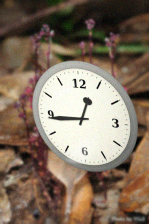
12:44
